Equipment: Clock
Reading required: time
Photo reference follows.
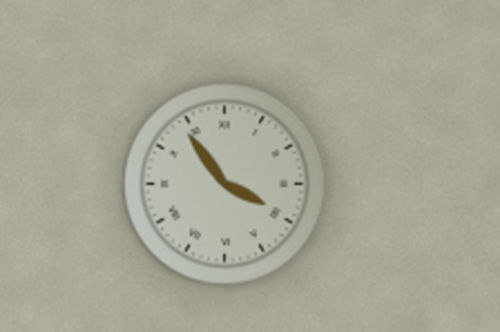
3:54
